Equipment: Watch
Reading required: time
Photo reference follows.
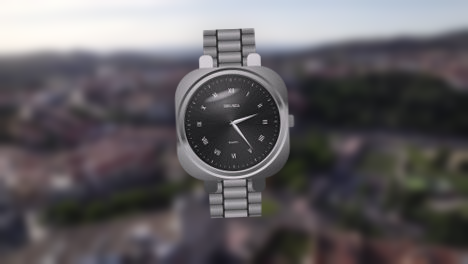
2:24
